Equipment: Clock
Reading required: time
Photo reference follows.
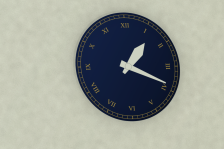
1:19
